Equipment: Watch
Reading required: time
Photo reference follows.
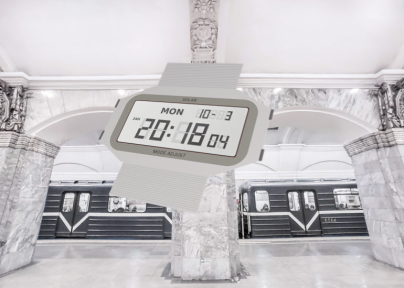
20:18:04
